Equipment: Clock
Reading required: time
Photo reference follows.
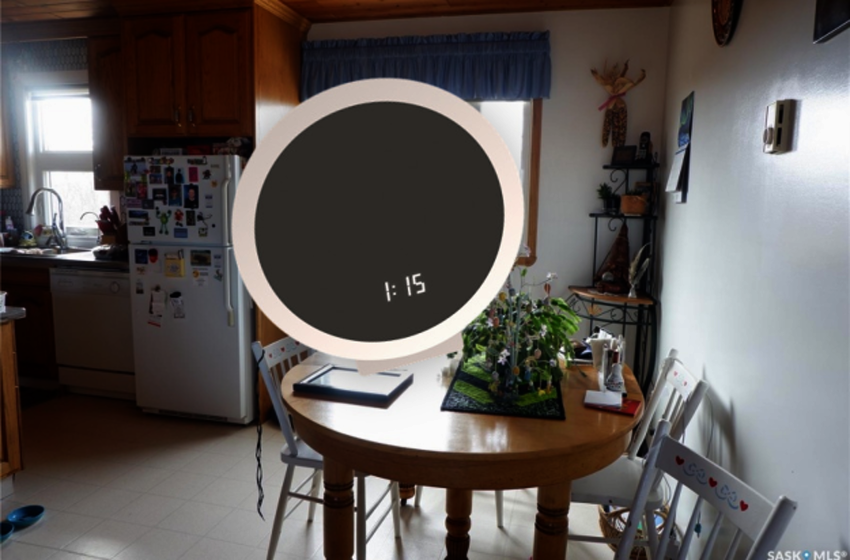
1:15
